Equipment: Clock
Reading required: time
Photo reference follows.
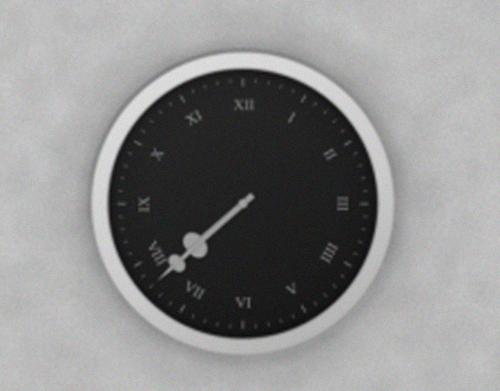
7:38
